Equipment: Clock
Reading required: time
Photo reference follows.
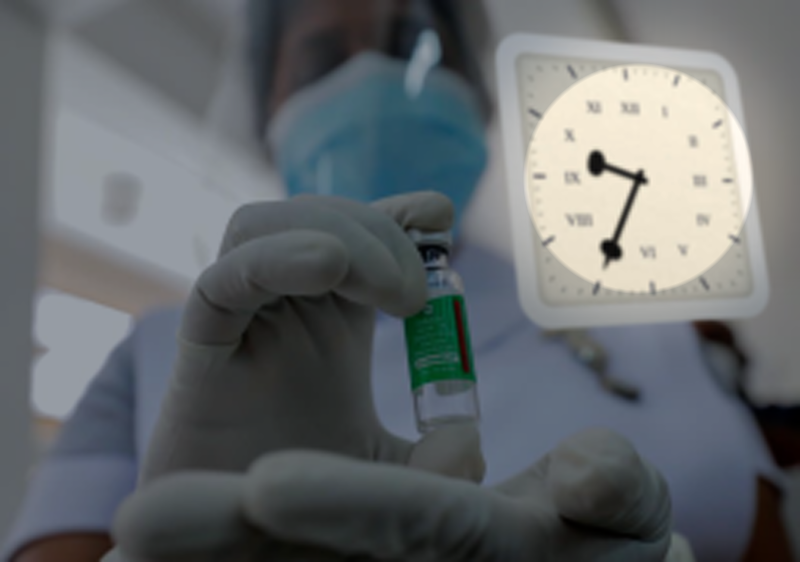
9:35
